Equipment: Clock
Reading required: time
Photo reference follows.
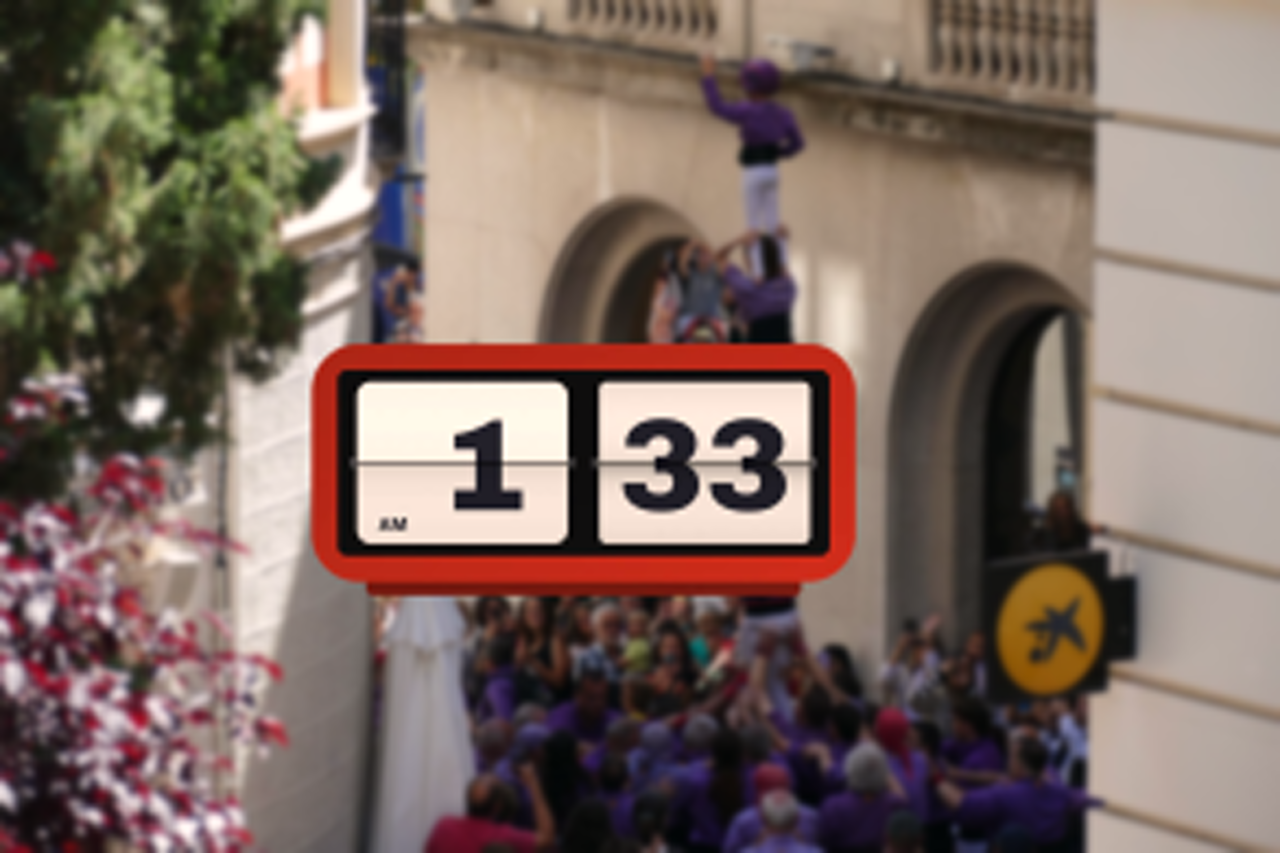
1:33
